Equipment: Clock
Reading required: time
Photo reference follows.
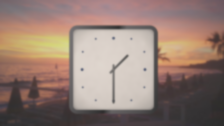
1:30
